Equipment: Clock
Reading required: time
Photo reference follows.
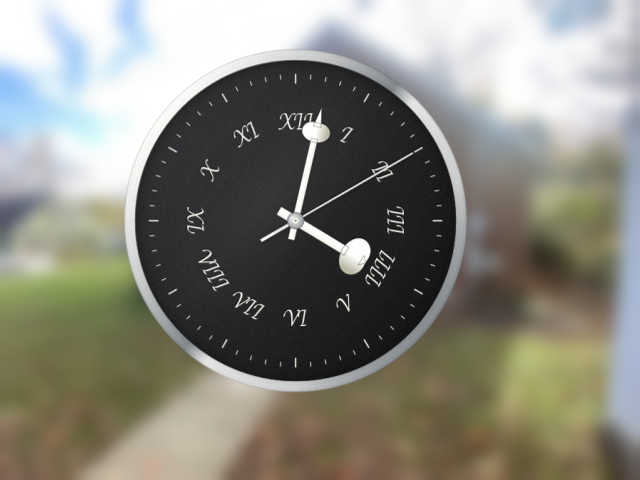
4:02:10
